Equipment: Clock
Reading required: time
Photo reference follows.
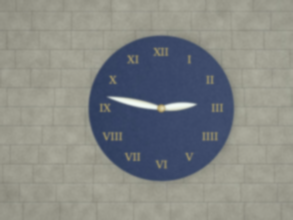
2:47
